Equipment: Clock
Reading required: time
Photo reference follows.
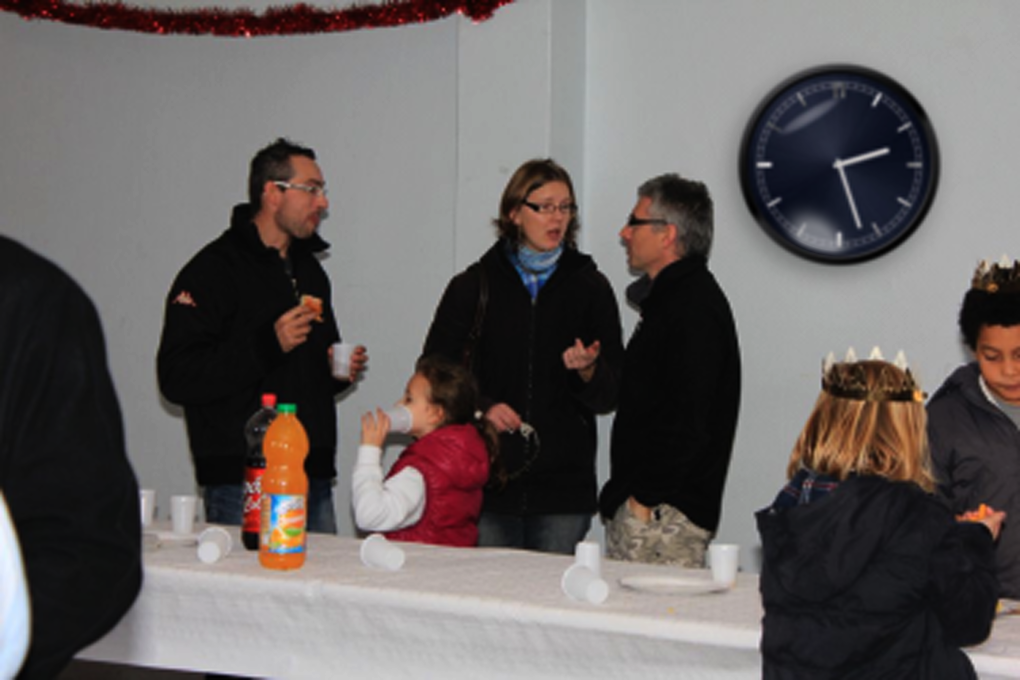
2:27
